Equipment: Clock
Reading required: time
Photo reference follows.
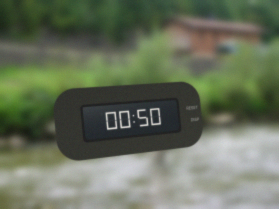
0:50
